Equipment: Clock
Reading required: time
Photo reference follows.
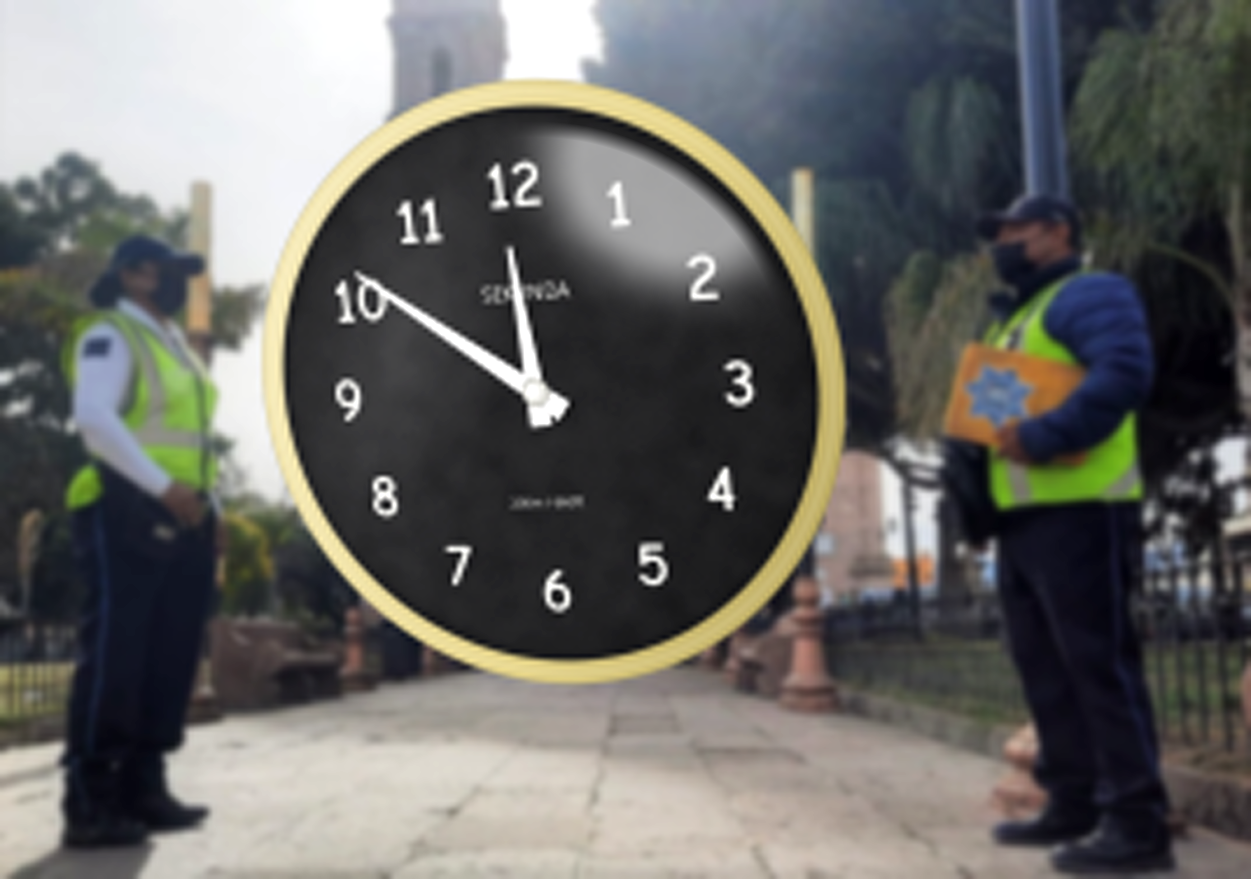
11:51
